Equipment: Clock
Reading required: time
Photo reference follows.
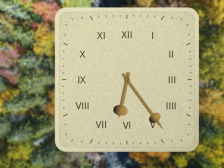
6:24
